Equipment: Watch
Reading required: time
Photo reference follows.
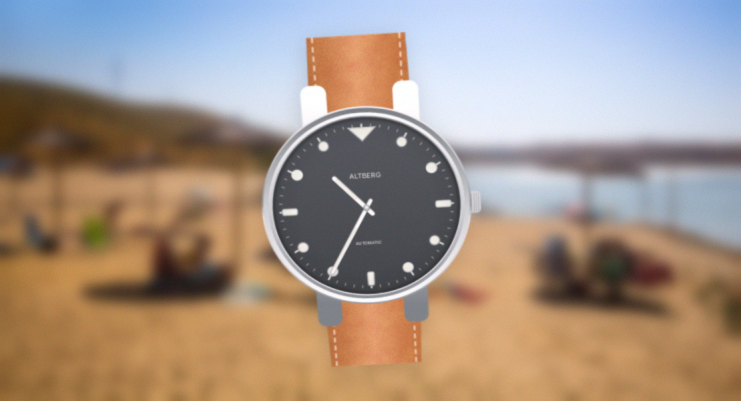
10:35
